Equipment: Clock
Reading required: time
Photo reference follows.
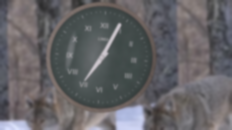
7:04
